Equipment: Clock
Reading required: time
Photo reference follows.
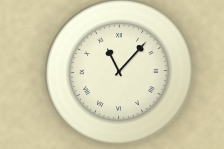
11:07
